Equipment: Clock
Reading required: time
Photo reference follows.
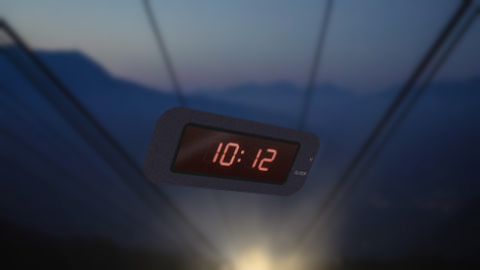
10:12
